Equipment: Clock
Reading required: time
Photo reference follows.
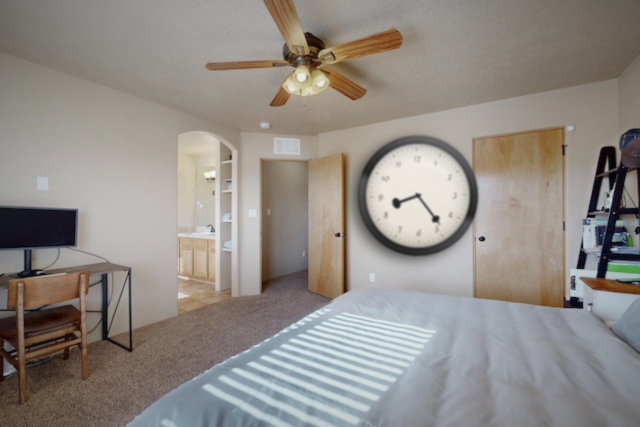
8:24
